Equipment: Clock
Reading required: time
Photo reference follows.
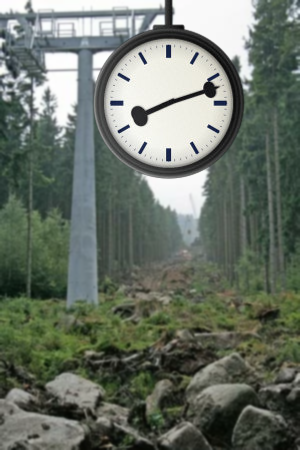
8:12
